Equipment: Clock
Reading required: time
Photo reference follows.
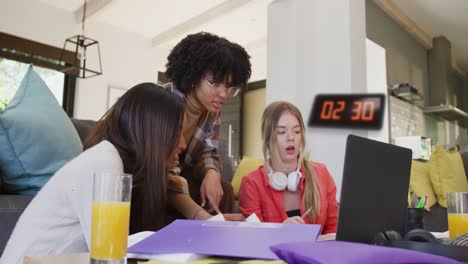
2:30
